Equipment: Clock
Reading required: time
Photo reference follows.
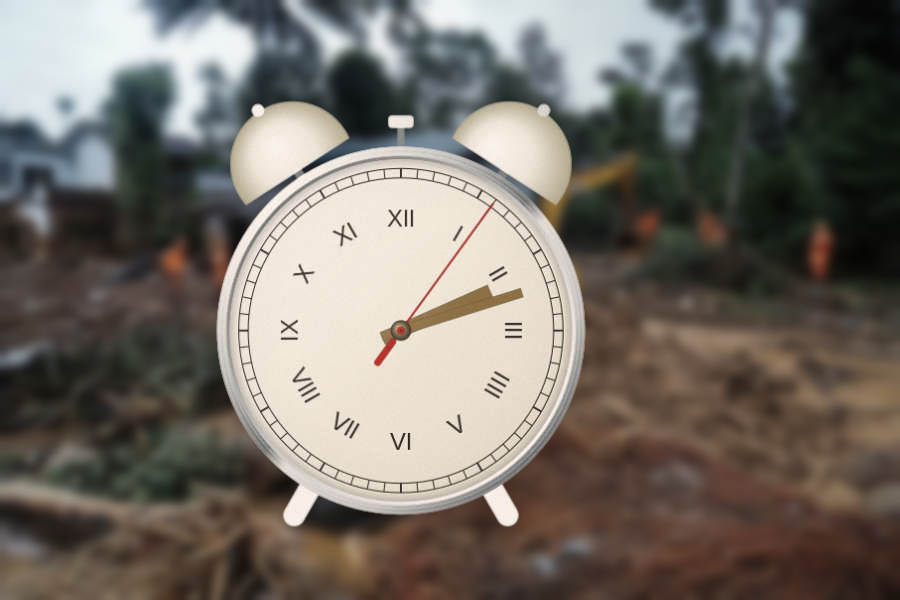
2:12:06
